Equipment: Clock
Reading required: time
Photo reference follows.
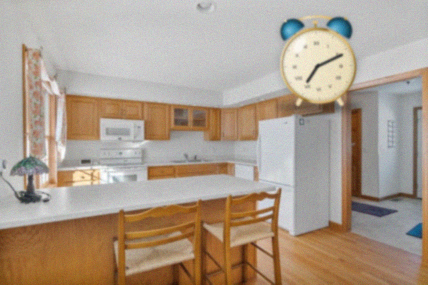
7:11
